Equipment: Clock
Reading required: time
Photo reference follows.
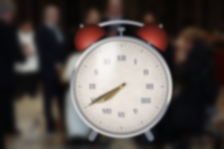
7:40
